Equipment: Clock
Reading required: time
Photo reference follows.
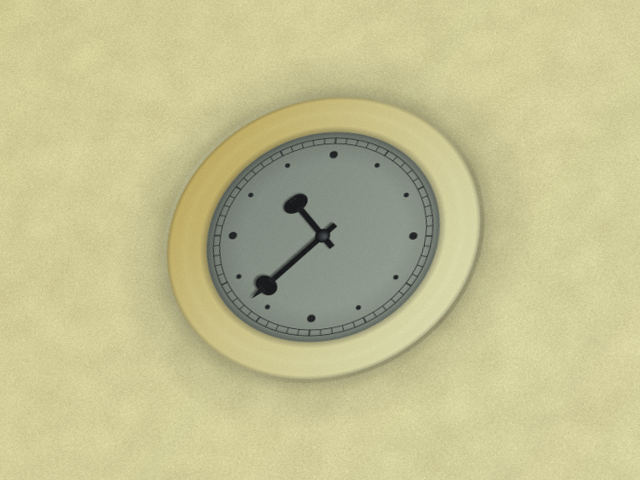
10:37
